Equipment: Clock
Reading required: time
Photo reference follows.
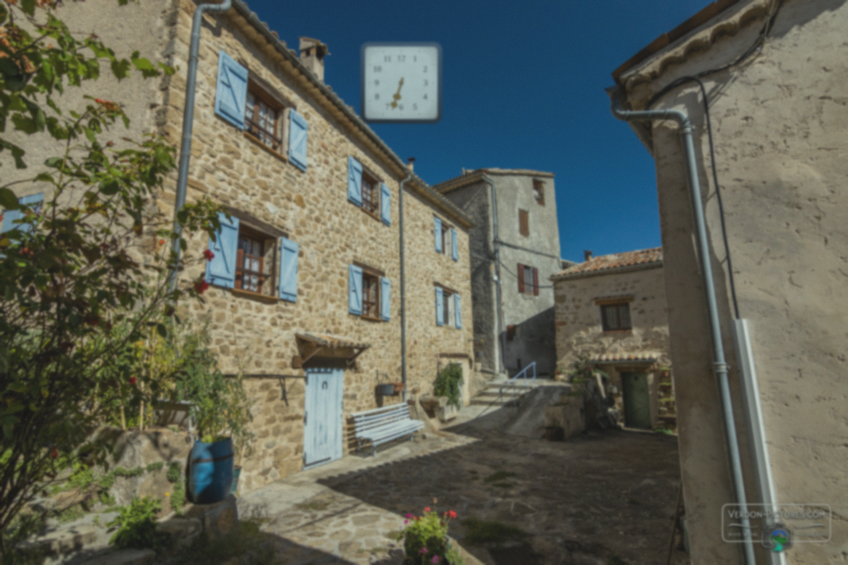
6:33
